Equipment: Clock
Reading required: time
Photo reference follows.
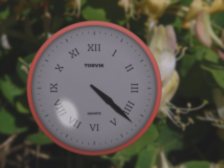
4:22
